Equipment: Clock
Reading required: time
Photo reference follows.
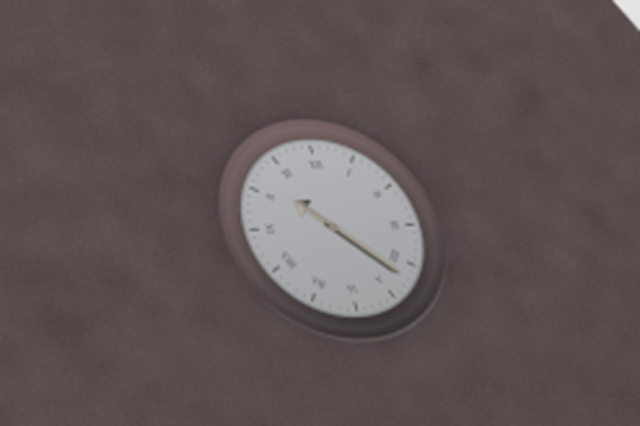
10:22
